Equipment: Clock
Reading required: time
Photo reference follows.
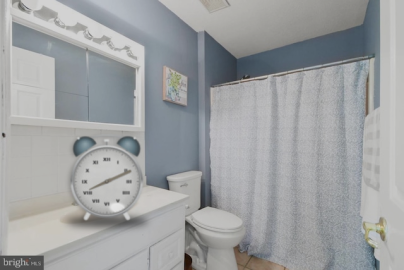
8:11
